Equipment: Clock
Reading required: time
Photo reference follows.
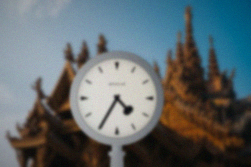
4:35
